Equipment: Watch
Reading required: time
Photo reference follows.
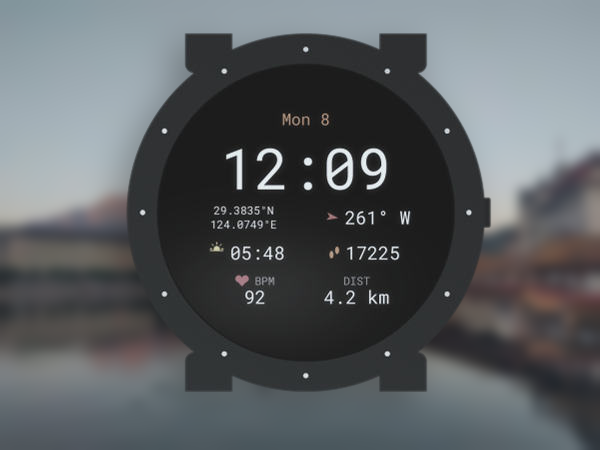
12:09
